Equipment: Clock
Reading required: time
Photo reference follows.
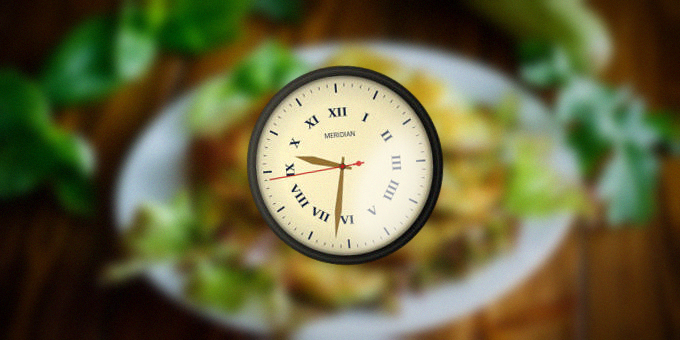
9:31:44
